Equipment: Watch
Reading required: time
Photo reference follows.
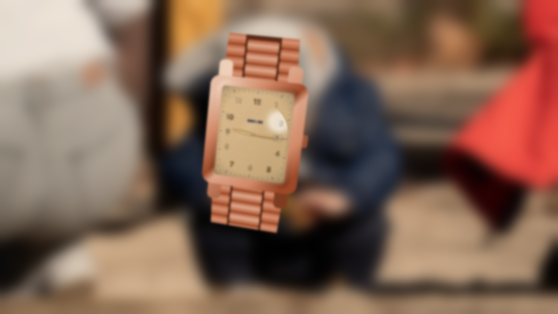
9:15
